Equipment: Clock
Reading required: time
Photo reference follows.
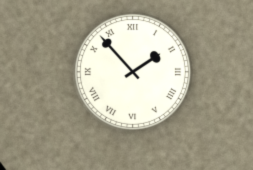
1:53
